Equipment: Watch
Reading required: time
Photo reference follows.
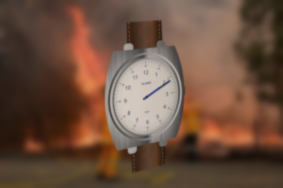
2:11
